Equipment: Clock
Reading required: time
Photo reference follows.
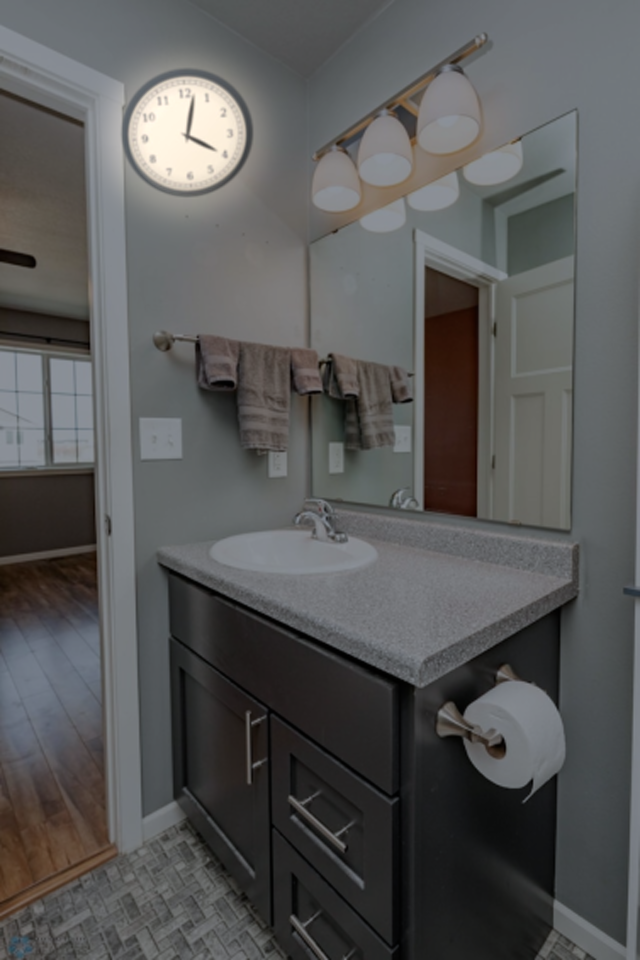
4:02
